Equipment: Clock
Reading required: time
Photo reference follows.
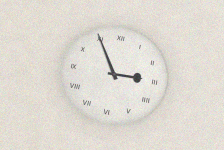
2:55
